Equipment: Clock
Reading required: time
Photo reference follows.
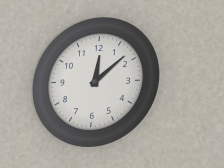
12:08
